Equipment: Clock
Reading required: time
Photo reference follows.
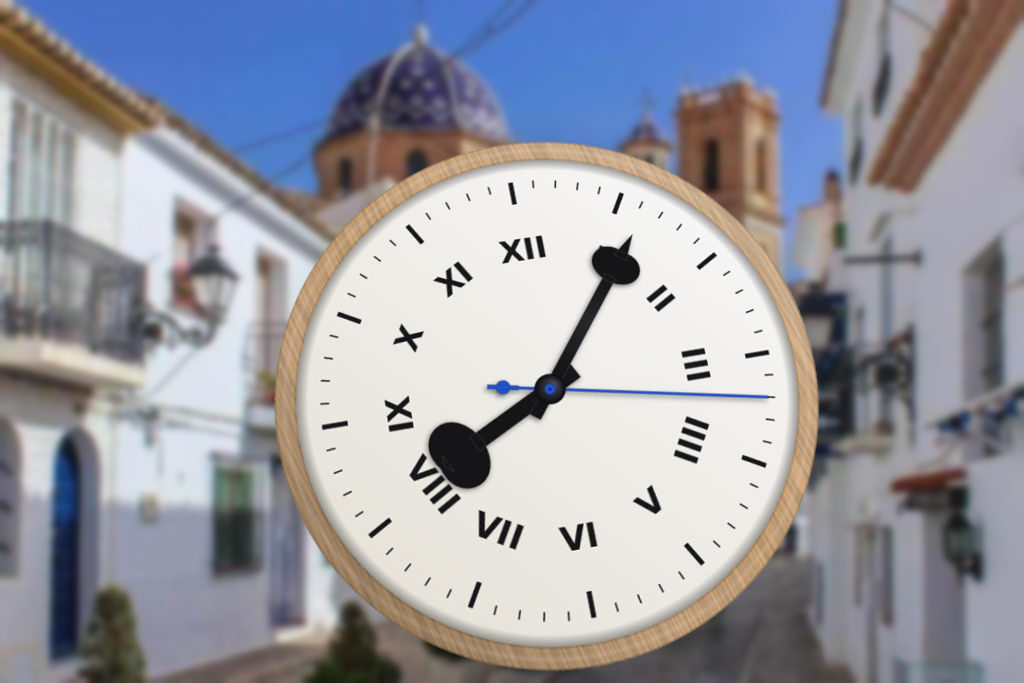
8:06:17
